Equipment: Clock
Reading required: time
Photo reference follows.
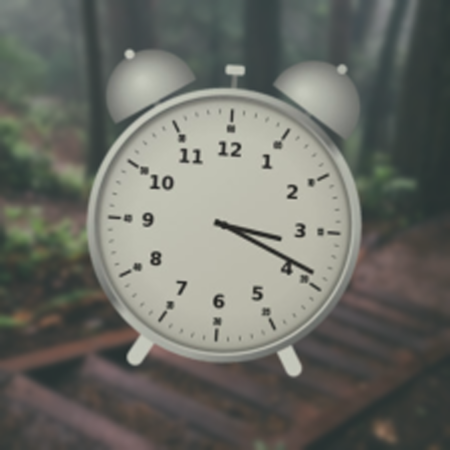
3:19
